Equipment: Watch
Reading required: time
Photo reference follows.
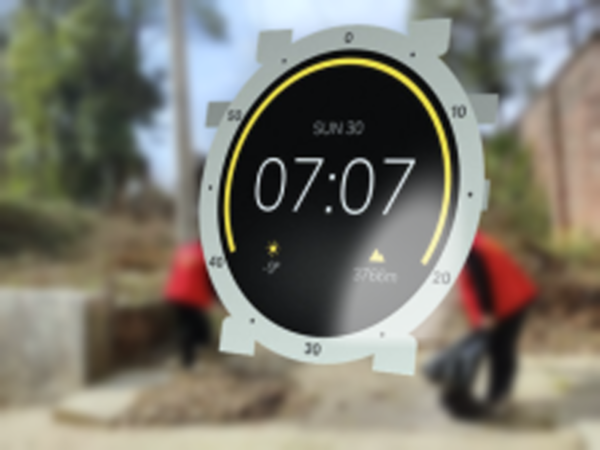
7:07
